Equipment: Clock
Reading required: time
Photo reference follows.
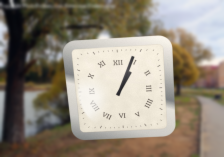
1:04
